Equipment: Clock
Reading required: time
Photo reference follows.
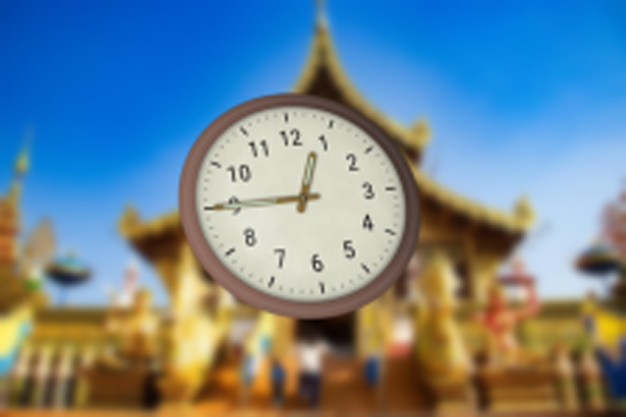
12:45
